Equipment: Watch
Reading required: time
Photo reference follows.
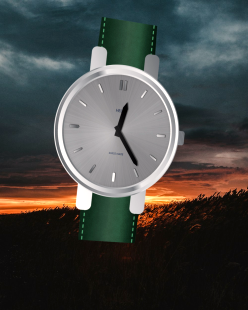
12:24
